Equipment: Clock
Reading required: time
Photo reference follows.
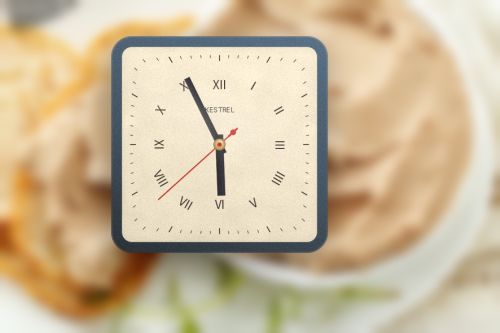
5:55:38
